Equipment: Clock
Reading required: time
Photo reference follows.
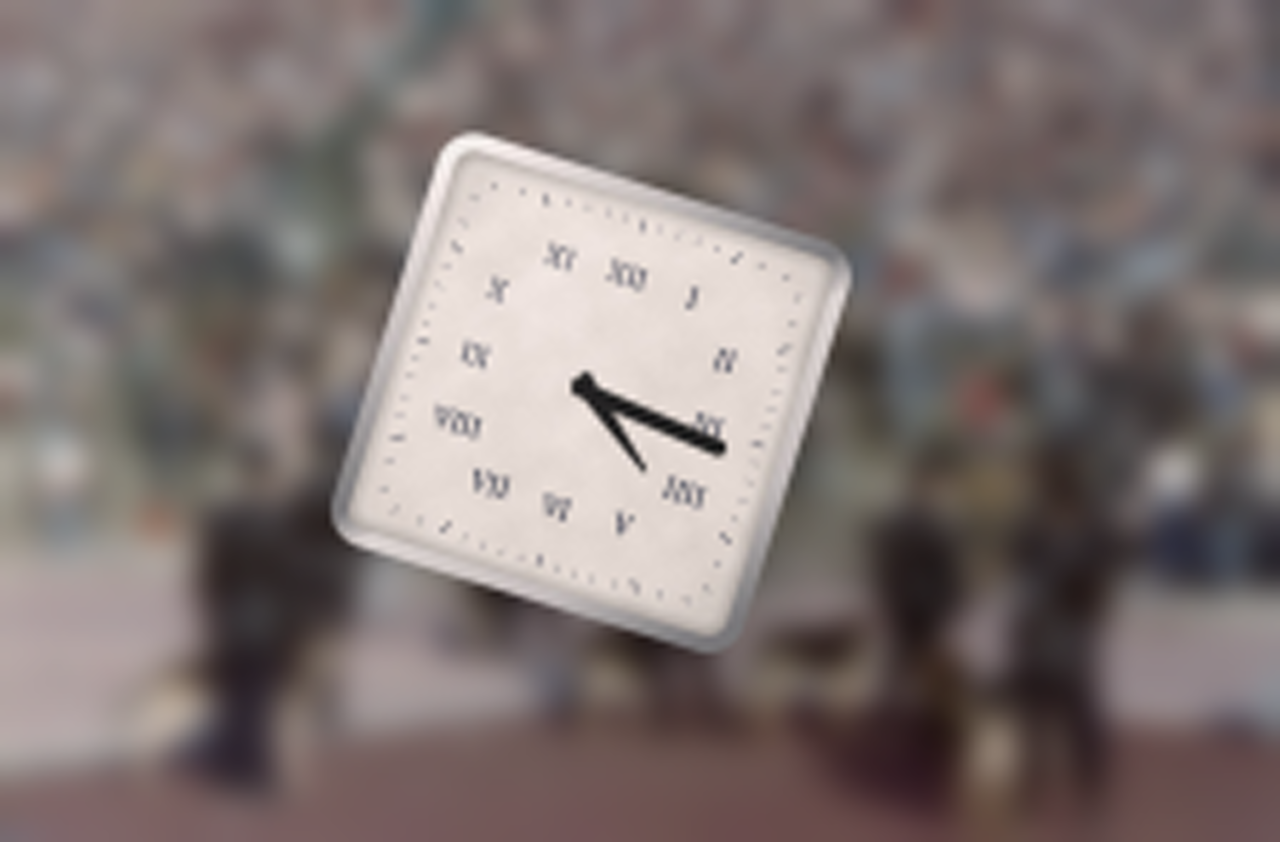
4:16
